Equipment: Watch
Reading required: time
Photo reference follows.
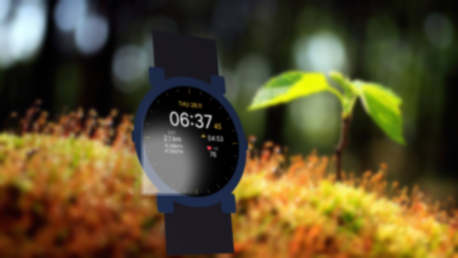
6:37
